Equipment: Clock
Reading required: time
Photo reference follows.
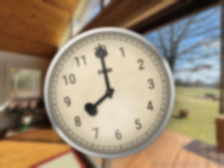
8:00
